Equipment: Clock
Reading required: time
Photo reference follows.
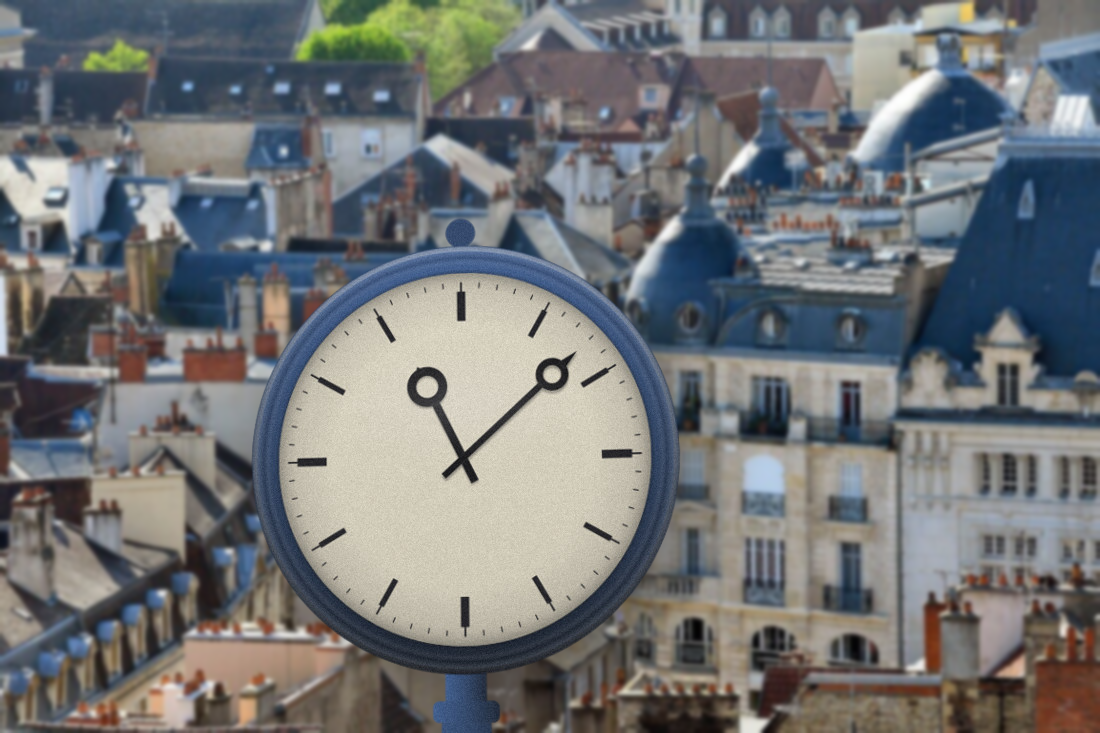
11:08
